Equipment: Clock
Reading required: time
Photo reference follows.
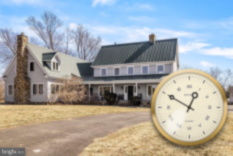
12:50
